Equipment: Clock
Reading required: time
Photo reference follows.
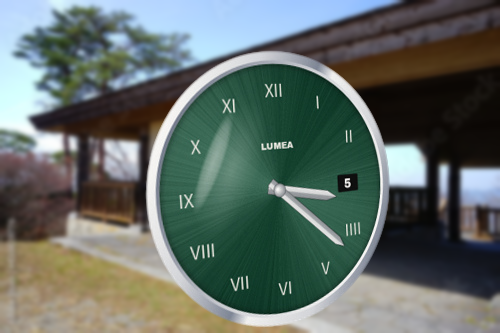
3:22
